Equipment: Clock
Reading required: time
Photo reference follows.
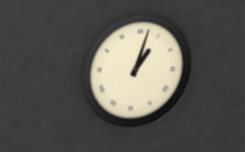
1:02
